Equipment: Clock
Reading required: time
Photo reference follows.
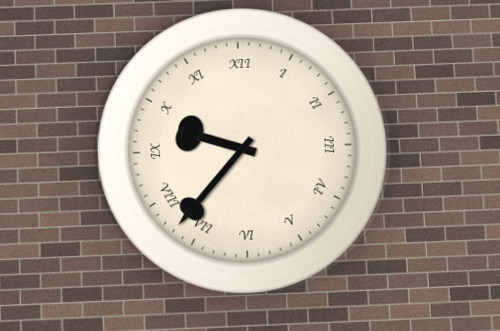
9:37
